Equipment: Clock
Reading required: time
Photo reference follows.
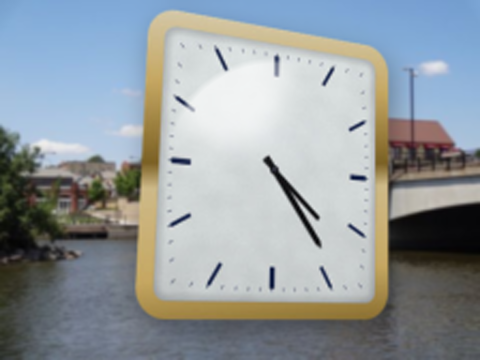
4:24
